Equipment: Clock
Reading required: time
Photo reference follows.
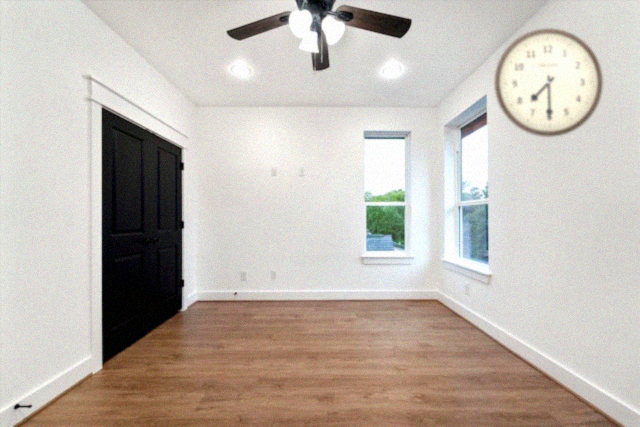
7:30
